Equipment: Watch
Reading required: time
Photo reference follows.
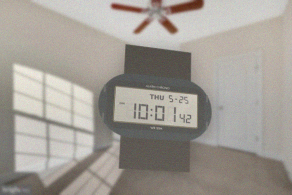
10:01:42
